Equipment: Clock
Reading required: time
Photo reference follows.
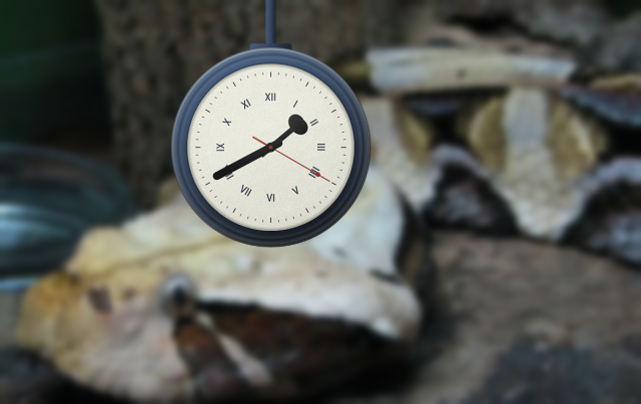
1:40:20
